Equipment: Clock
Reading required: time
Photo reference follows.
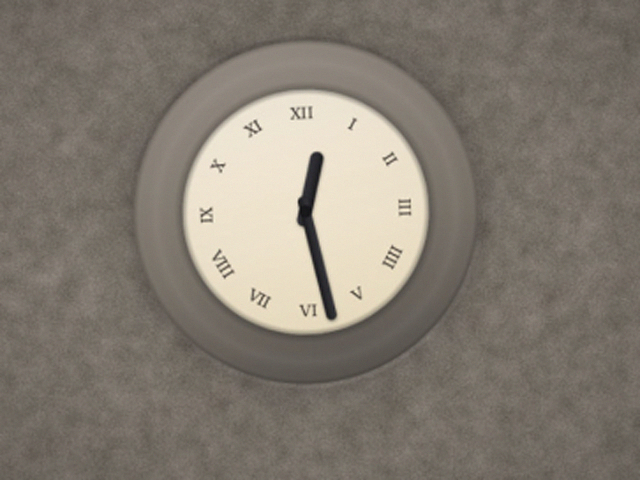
12:28
